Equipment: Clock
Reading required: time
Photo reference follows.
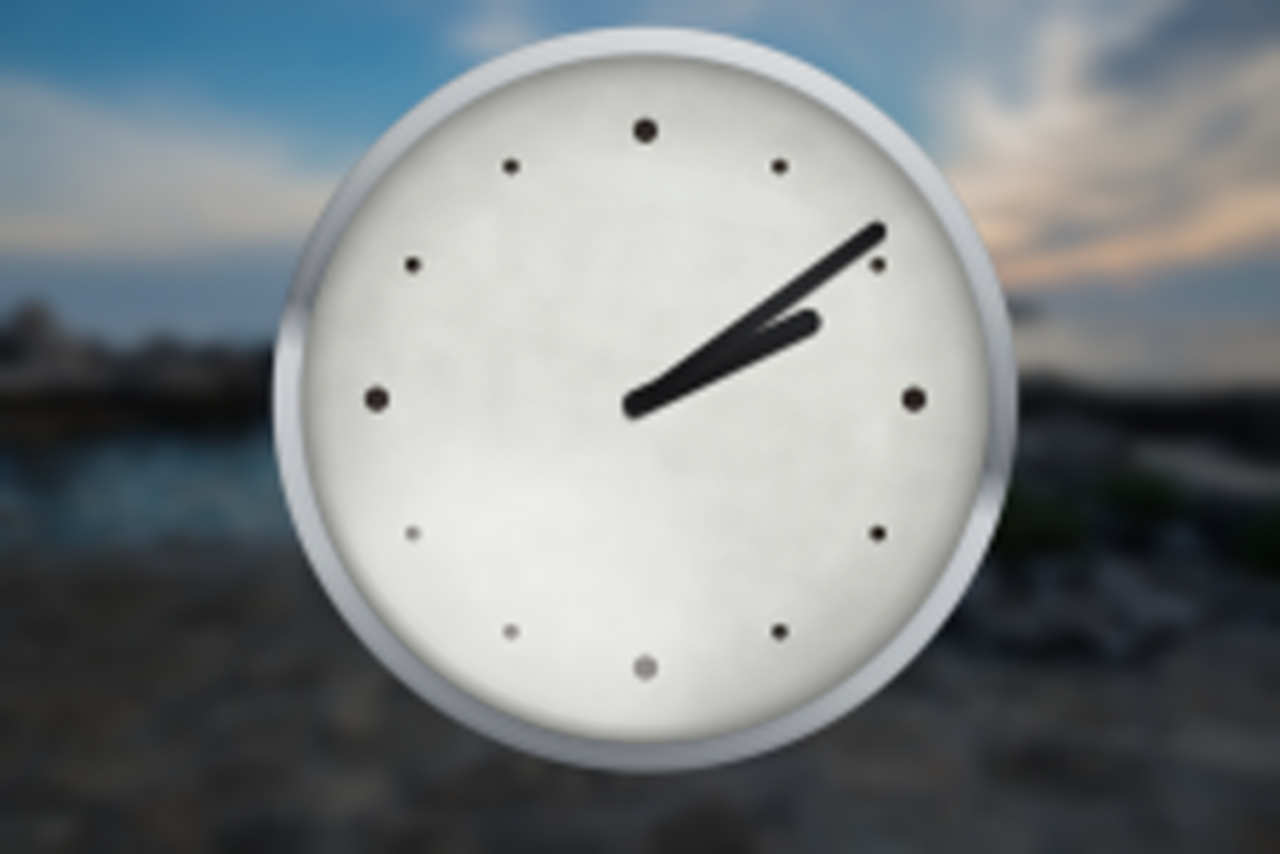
2:09
